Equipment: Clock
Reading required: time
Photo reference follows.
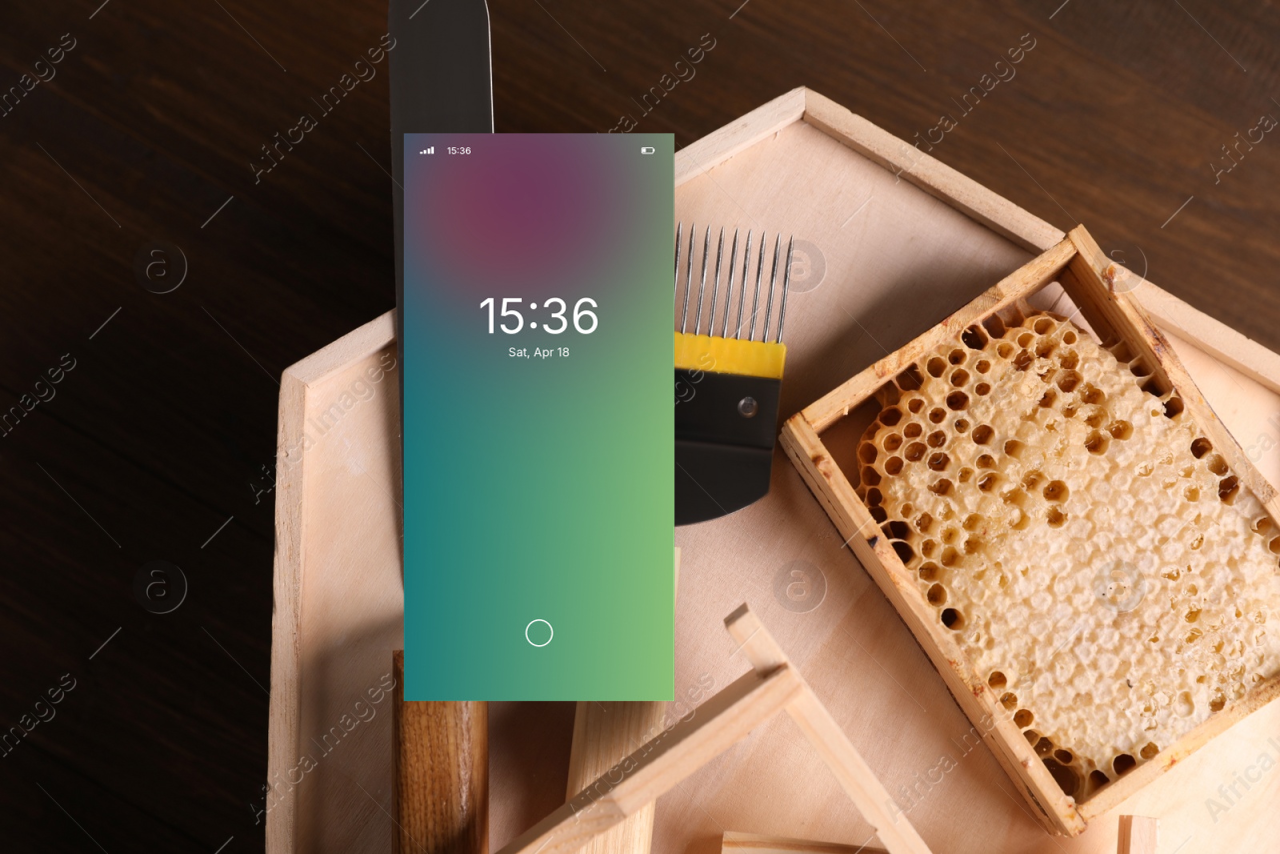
15:36
